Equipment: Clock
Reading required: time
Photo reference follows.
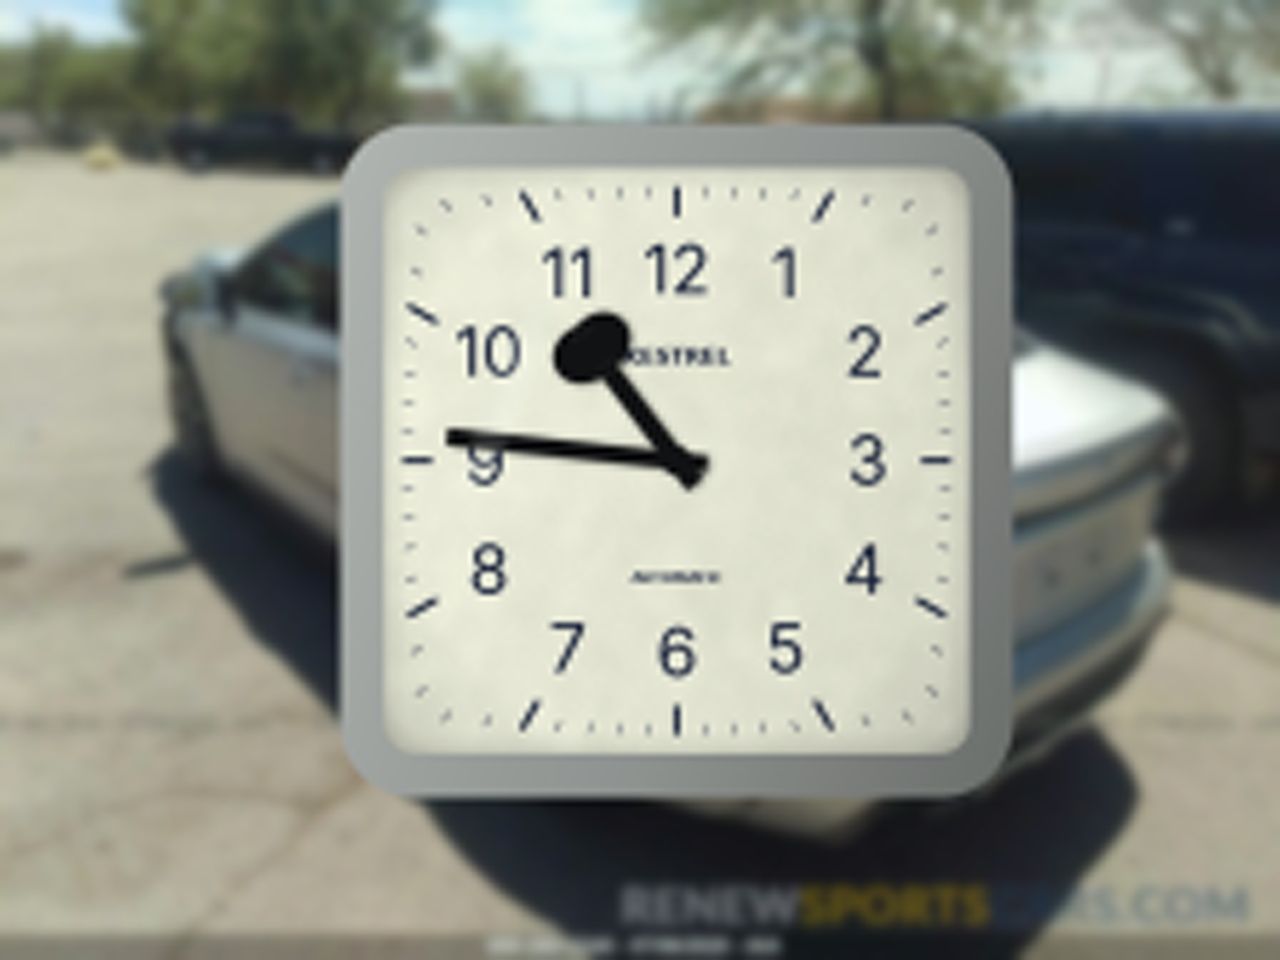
10:46
